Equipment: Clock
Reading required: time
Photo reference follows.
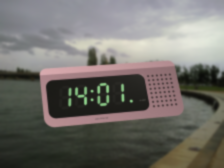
14:01
